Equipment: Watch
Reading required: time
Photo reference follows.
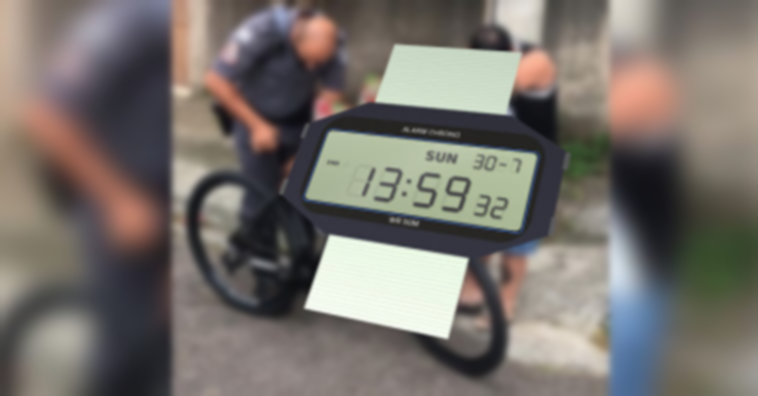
13:59:32
